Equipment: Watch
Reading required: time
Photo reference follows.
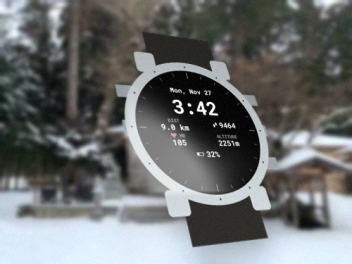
3:42
